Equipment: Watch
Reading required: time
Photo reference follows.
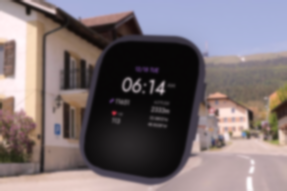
6:14
